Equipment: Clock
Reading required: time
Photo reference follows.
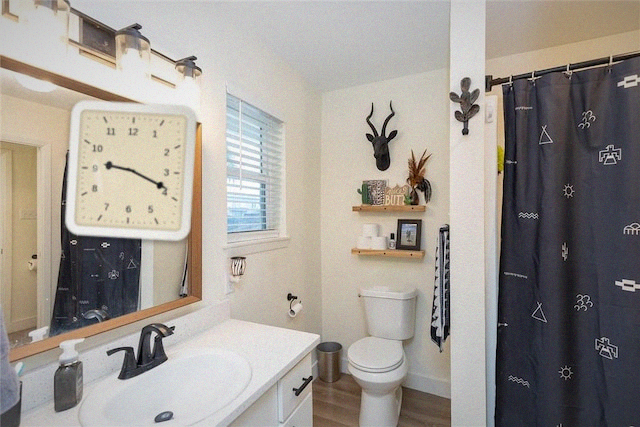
9:19
